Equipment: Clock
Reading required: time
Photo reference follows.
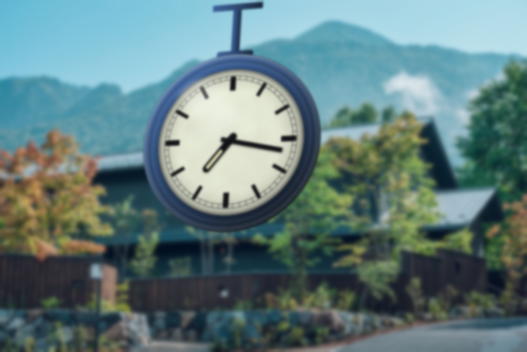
7:17
